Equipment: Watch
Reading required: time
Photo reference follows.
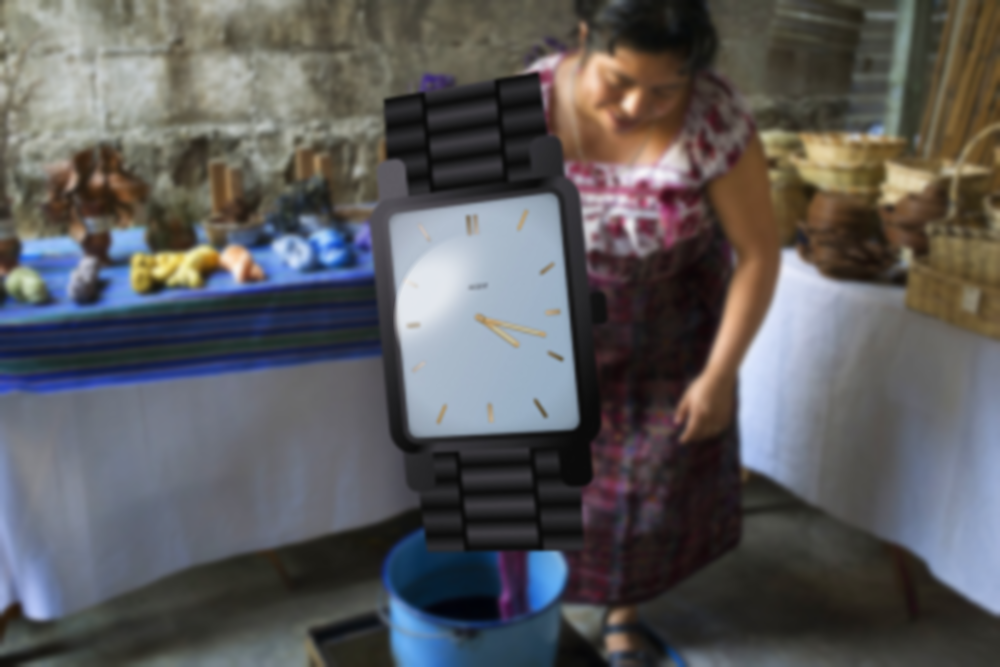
4:18
